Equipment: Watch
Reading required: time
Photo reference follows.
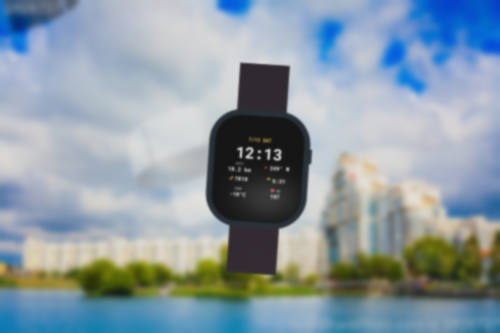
12:13
